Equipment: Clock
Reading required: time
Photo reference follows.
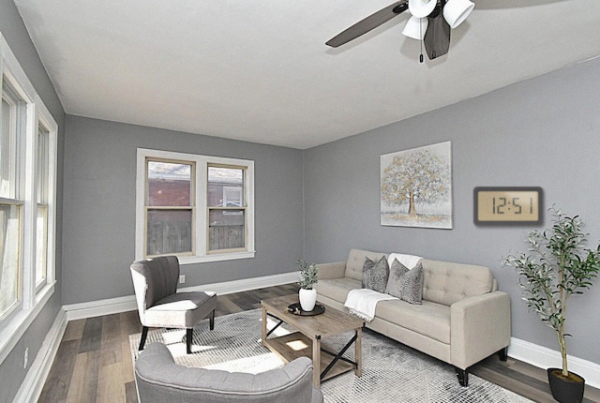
12:51
